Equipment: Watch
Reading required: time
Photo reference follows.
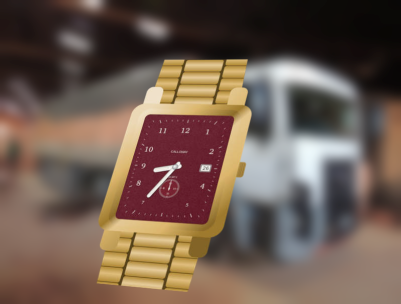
8:35
